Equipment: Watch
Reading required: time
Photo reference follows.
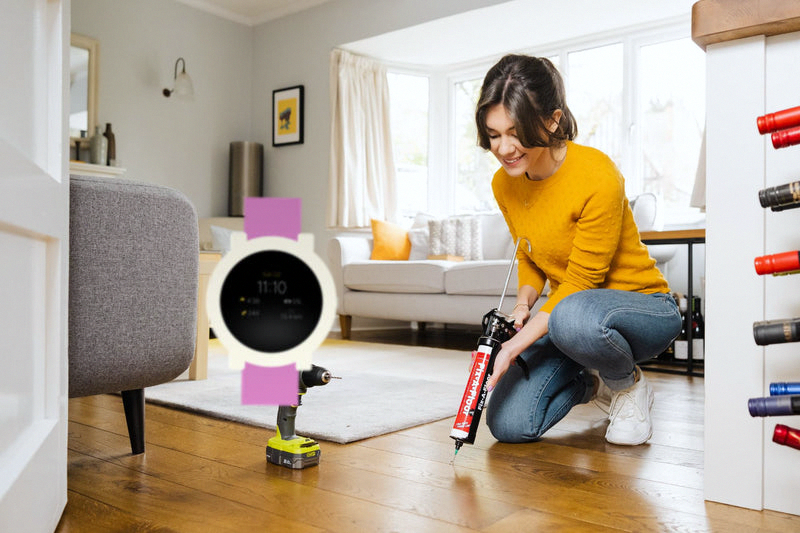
11:10
